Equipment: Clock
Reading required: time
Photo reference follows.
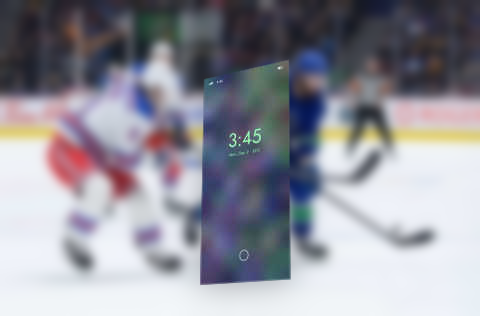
3:45
